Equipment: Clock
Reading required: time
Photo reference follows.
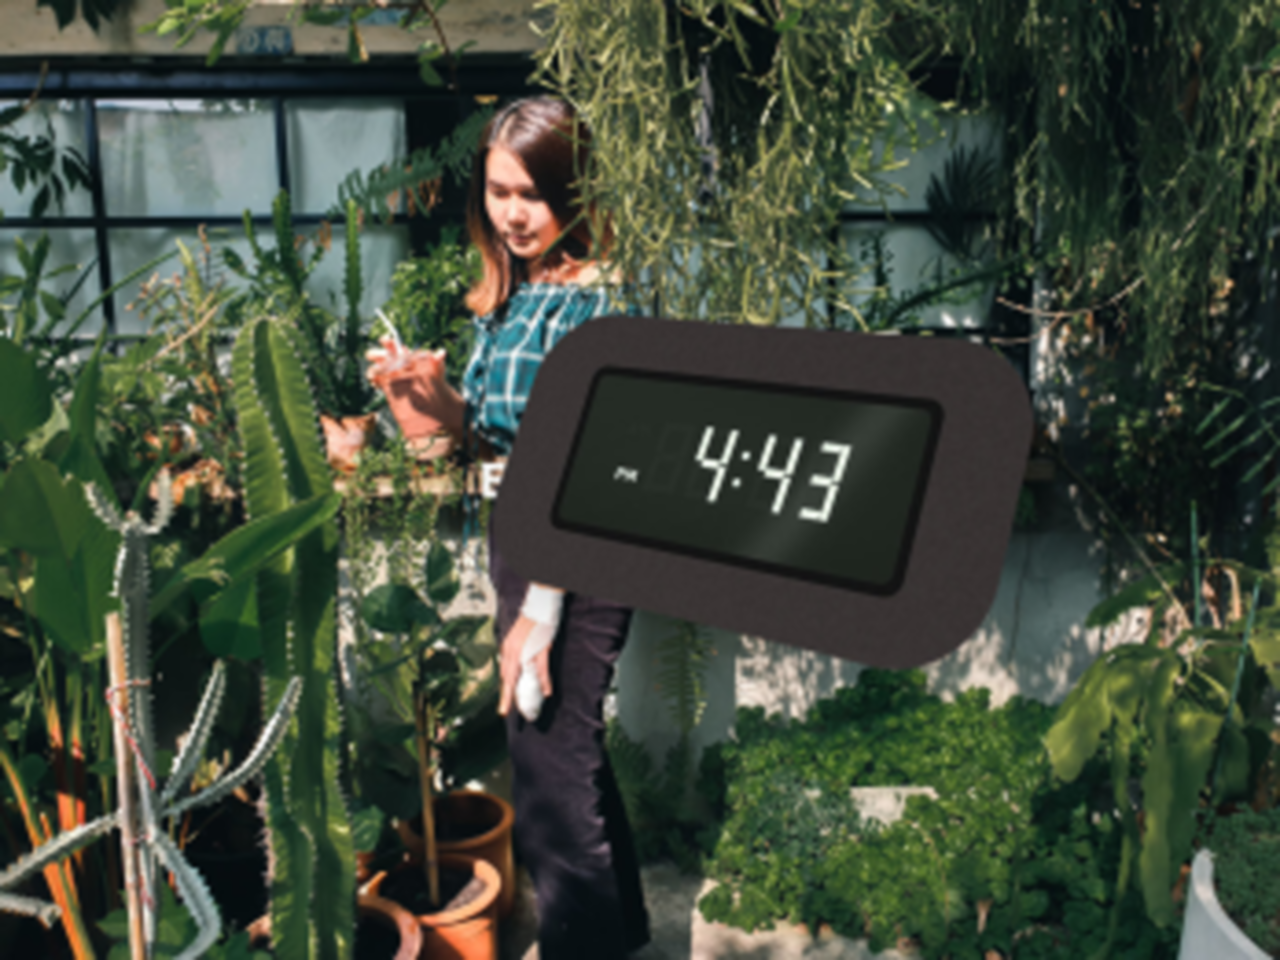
4:43
